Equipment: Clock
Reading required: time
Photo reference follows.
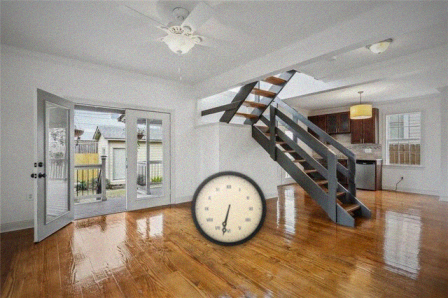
6:32
